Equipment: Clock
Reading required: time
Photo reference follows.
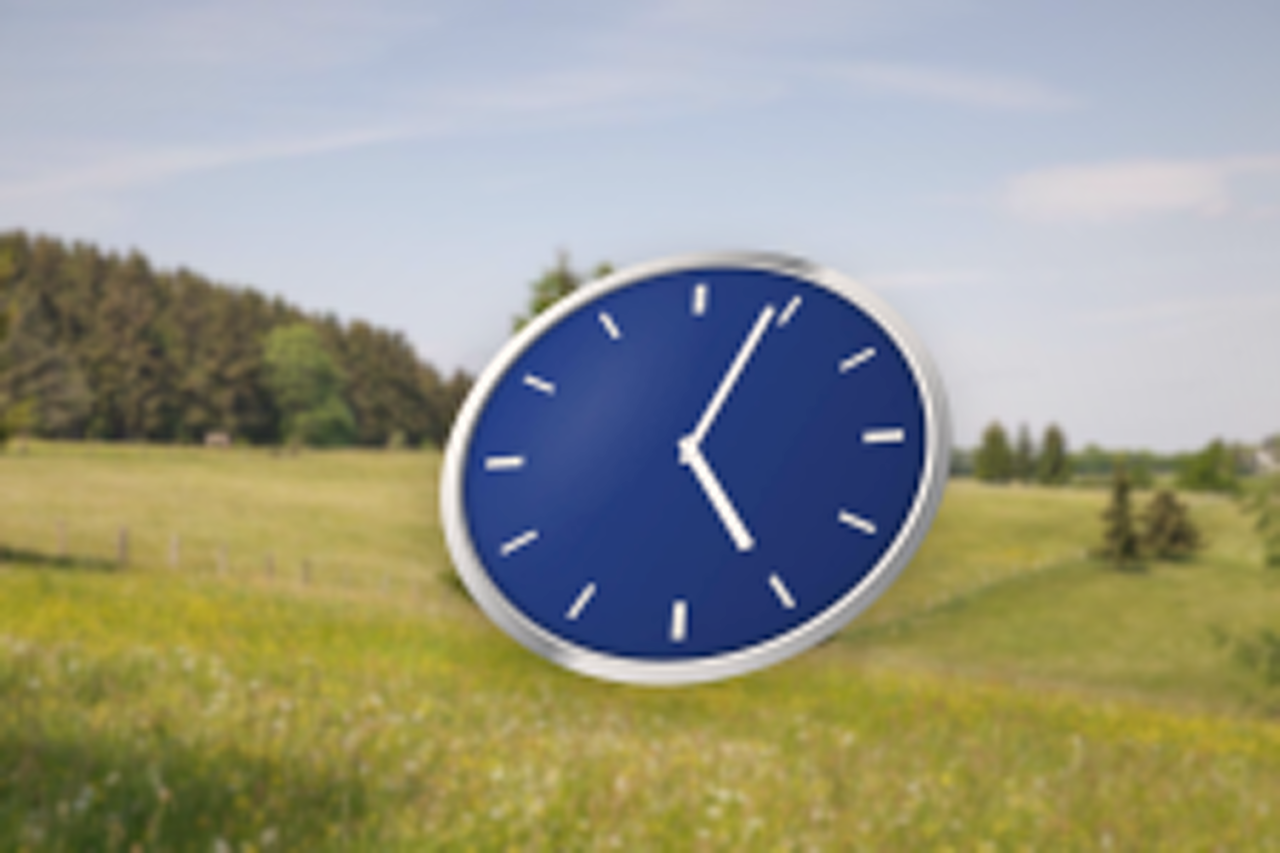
5:04
